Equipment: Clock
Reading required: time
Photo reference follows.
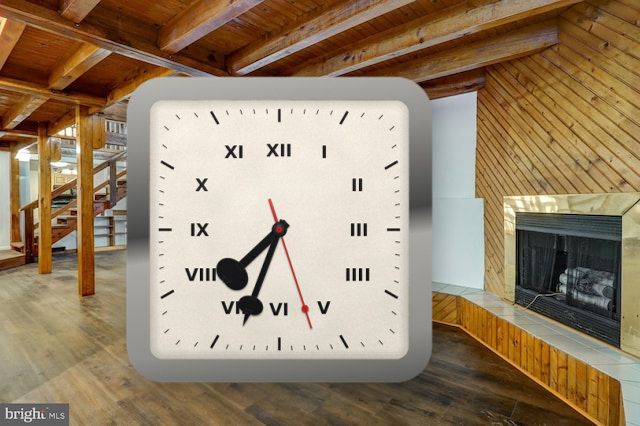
7:33:27
